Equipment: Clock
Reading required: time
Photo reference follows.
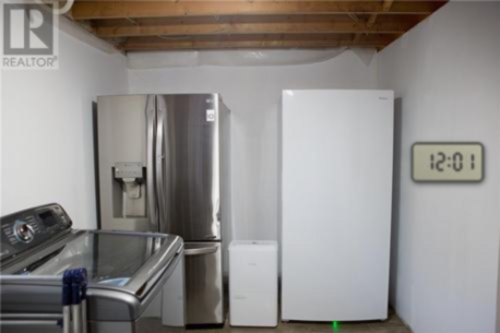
12:01
